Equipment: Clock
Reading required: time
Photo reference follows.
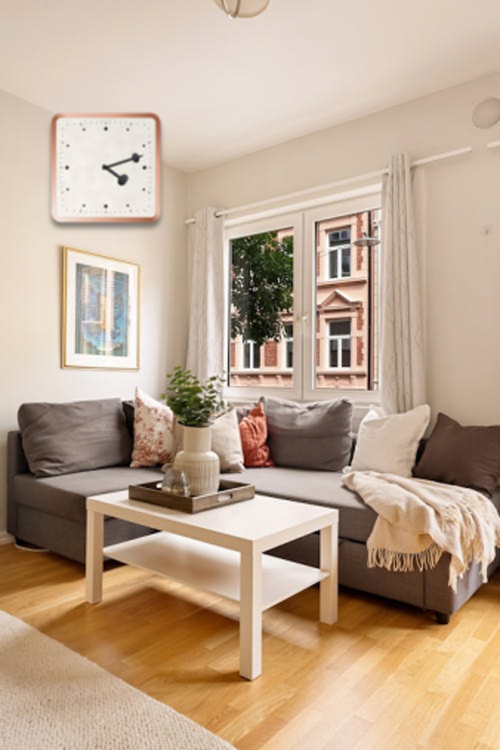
4:12
